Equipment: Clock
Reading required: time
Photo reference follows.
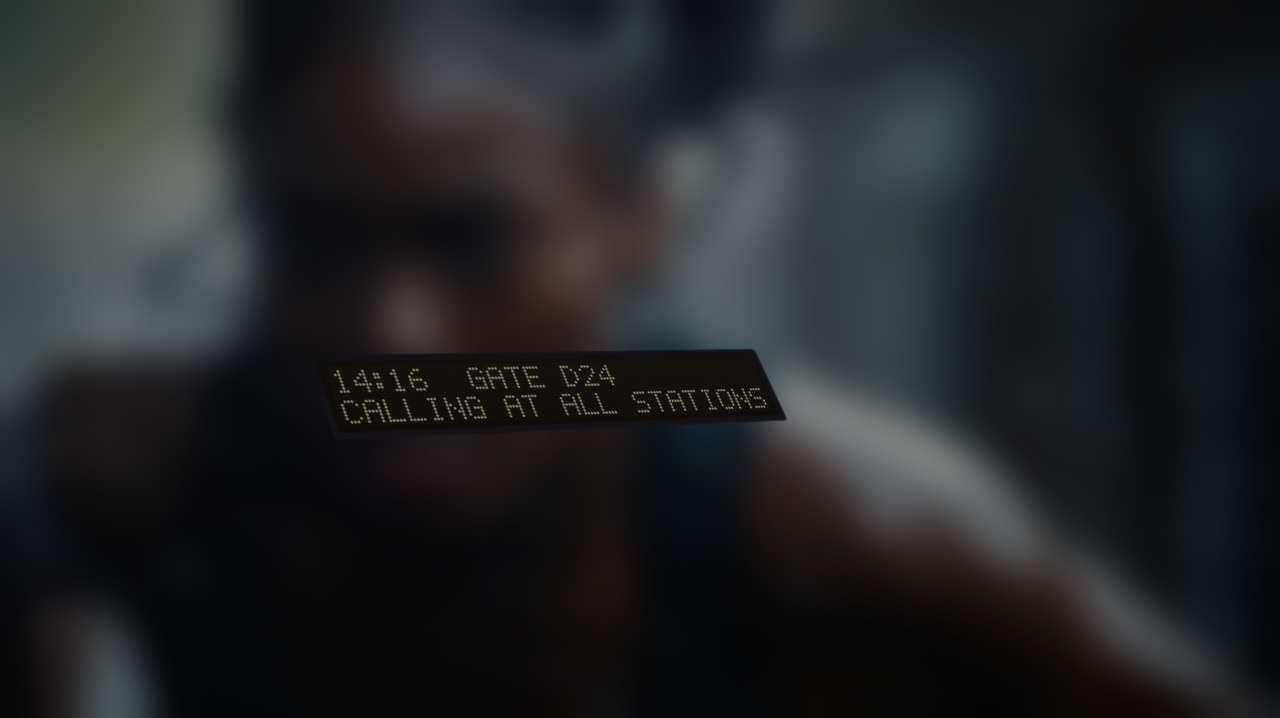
14:16
